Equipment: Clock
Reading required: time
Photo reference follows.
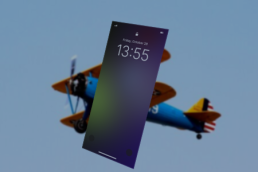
13:55
